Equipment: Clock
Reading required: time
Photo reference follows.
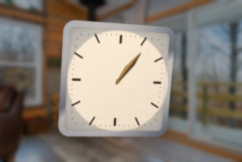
1:06
